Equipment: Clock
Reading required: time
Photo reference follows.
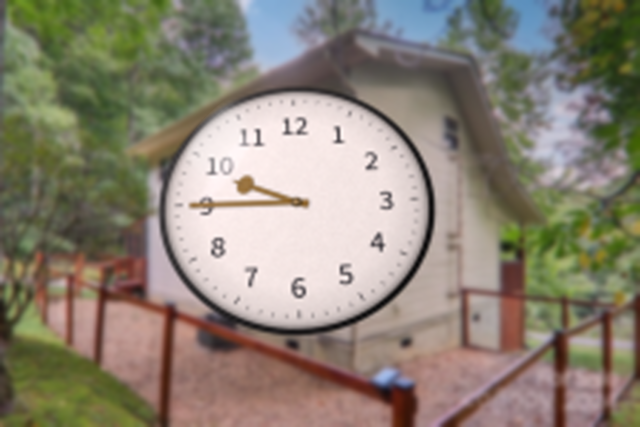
9:45
